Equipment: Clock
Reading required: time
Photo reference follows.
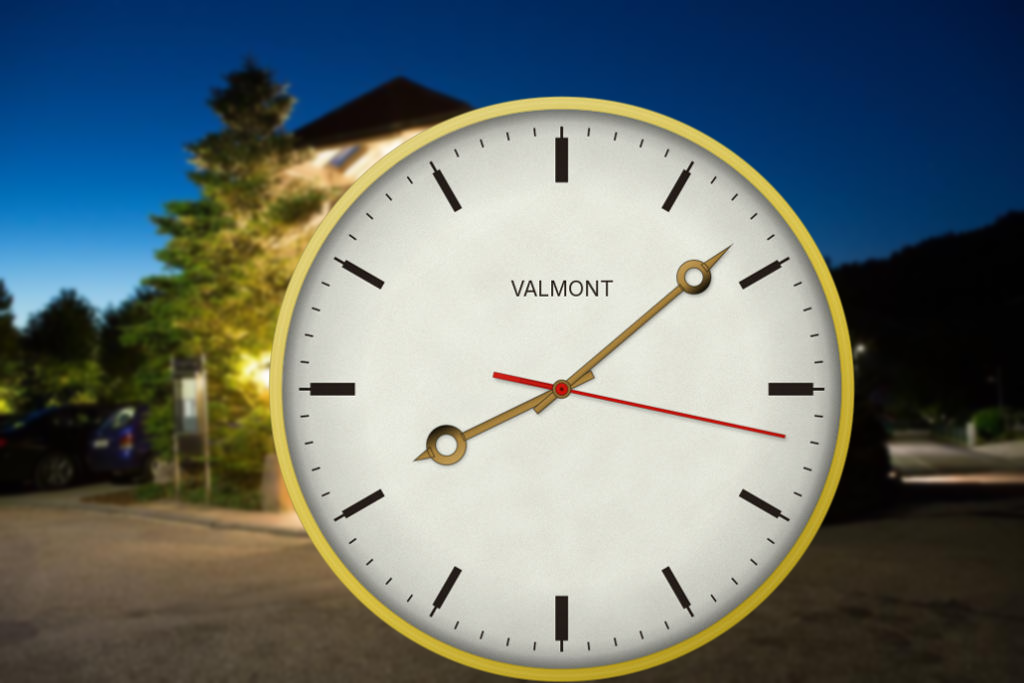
8:08:17
